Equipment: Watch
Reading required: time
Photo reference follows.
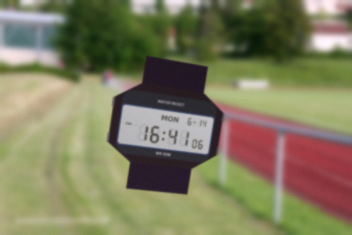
16:41
